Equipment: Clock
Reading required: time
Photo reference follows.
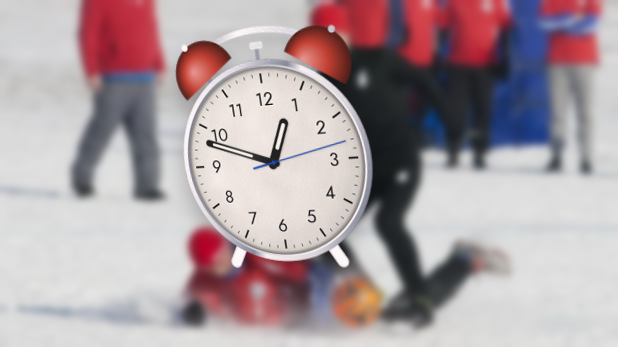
12:48:13
